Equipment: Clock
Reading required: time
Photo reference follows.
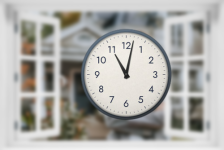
11:02
